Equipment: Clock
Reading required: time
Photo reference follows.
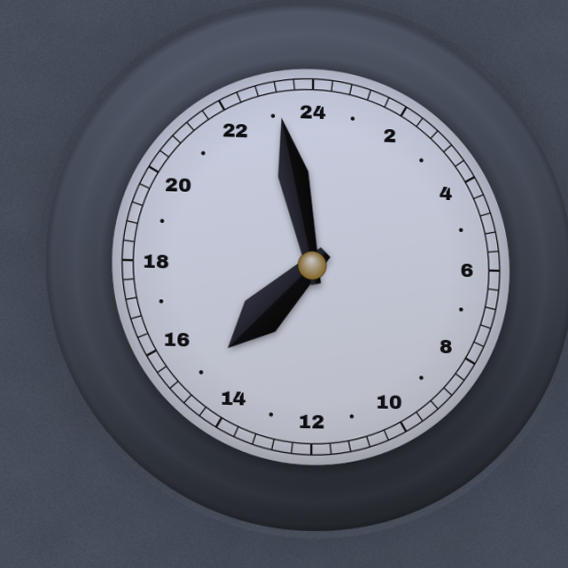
14:58
